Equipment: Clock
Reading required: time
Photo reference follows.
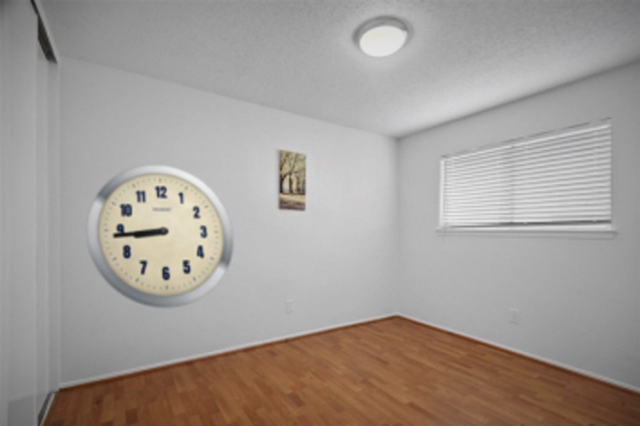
8:44
